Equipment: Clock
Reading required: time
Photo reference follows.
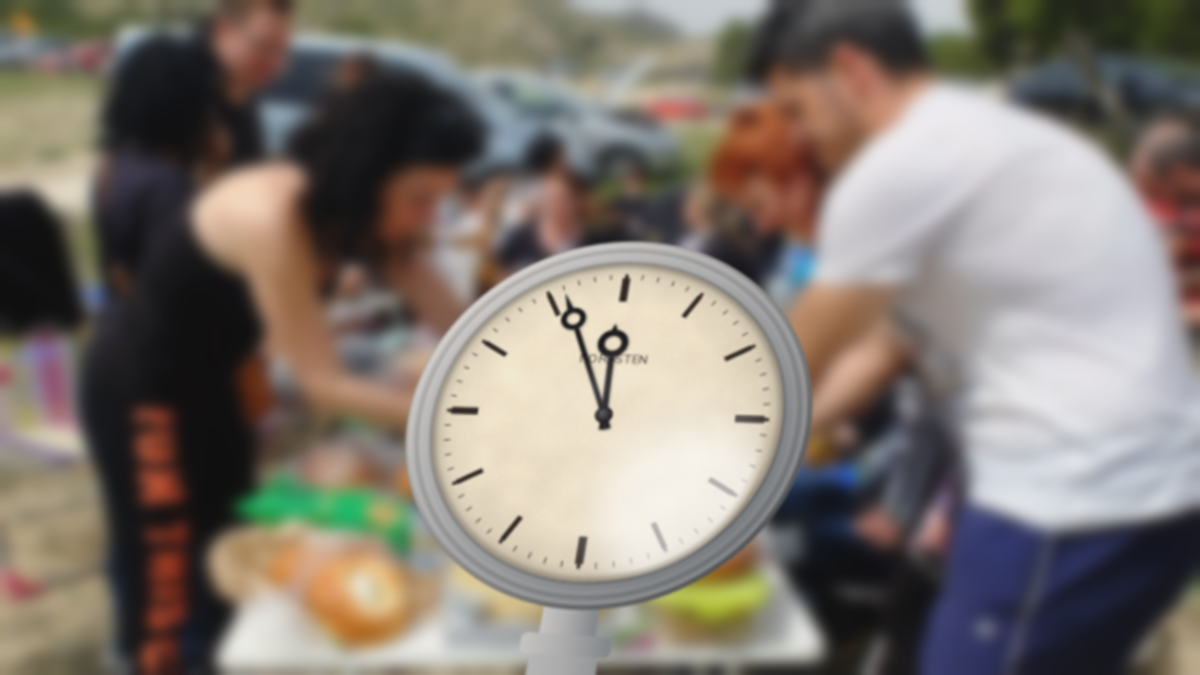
11:56
